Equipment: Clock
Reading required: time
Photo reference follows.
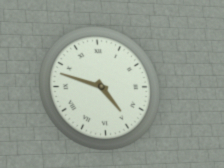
4:48
